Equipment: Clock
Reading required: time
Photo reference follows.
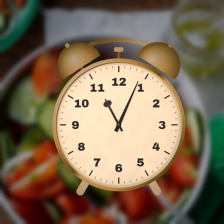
11:04
